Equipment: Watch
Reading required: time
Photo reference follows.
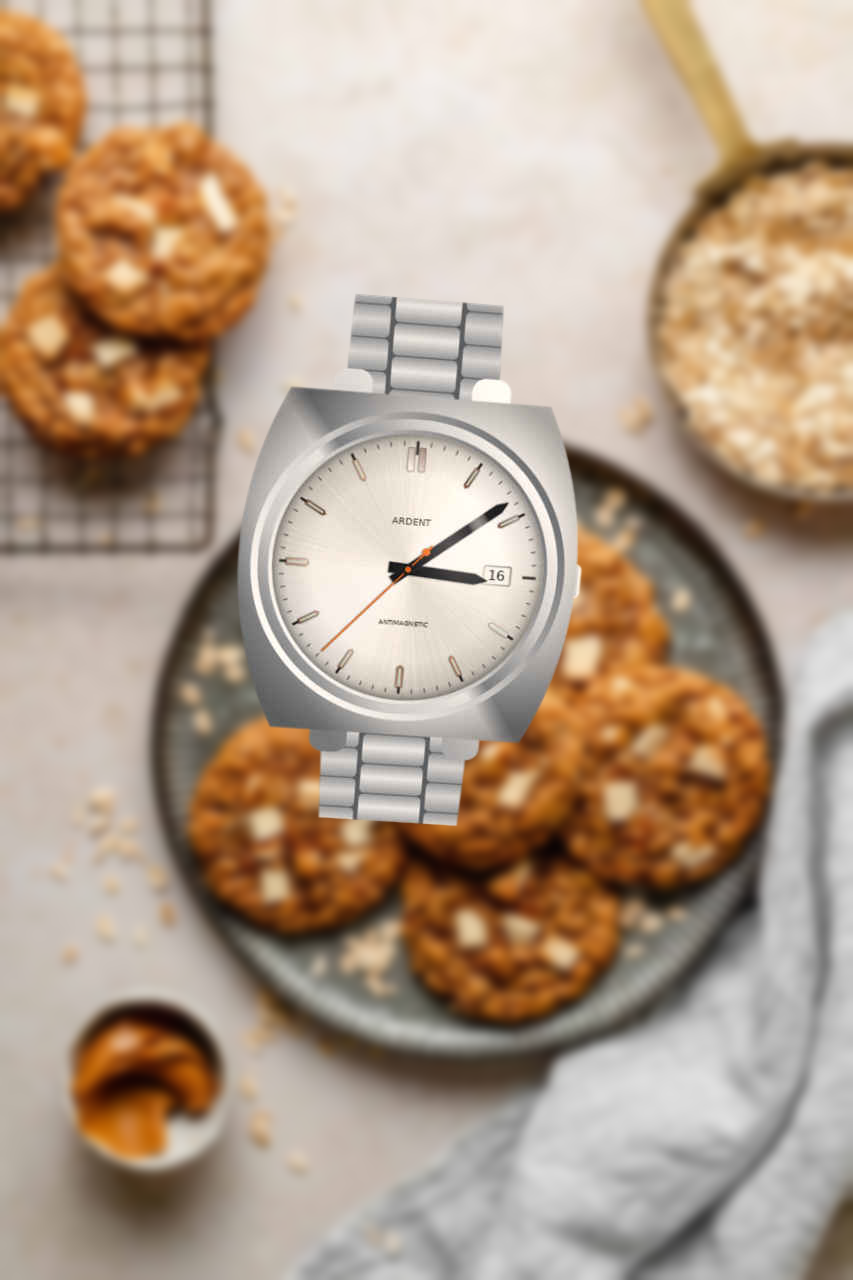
3:08:37
